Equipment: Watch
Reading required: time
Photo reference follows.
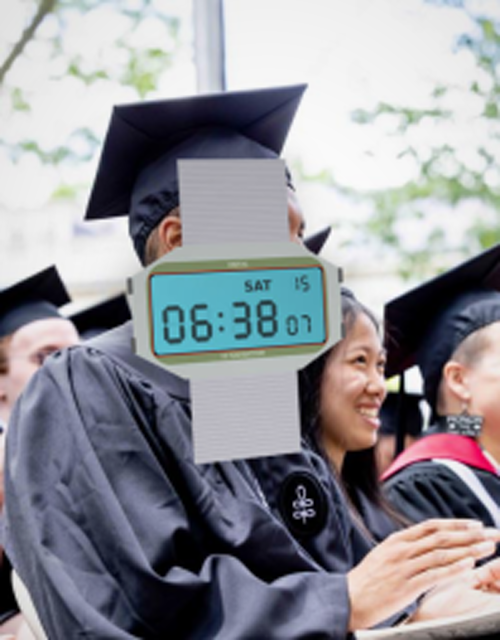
6:38:07
